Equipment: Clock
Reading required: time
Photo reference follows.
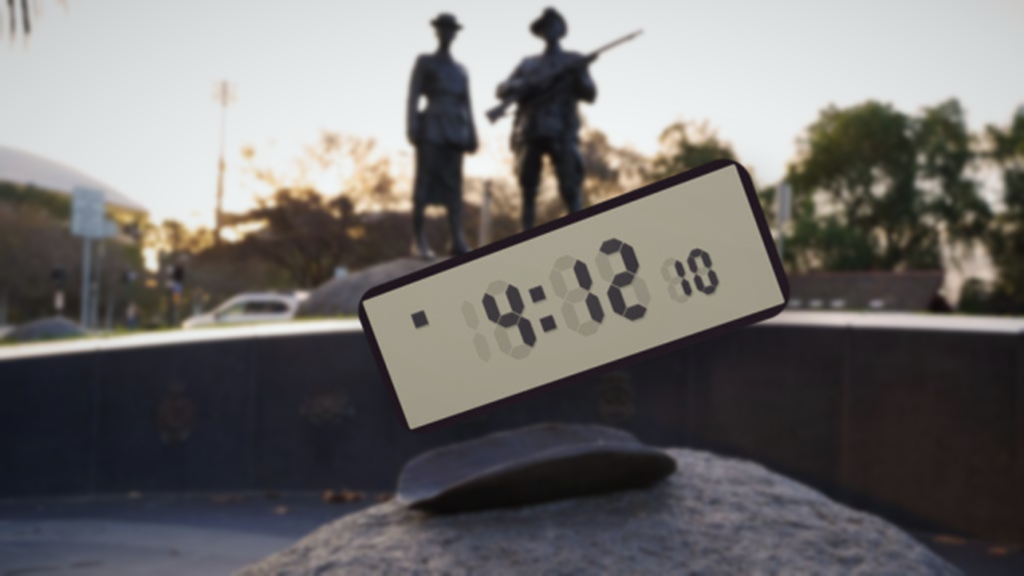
4:12:10
